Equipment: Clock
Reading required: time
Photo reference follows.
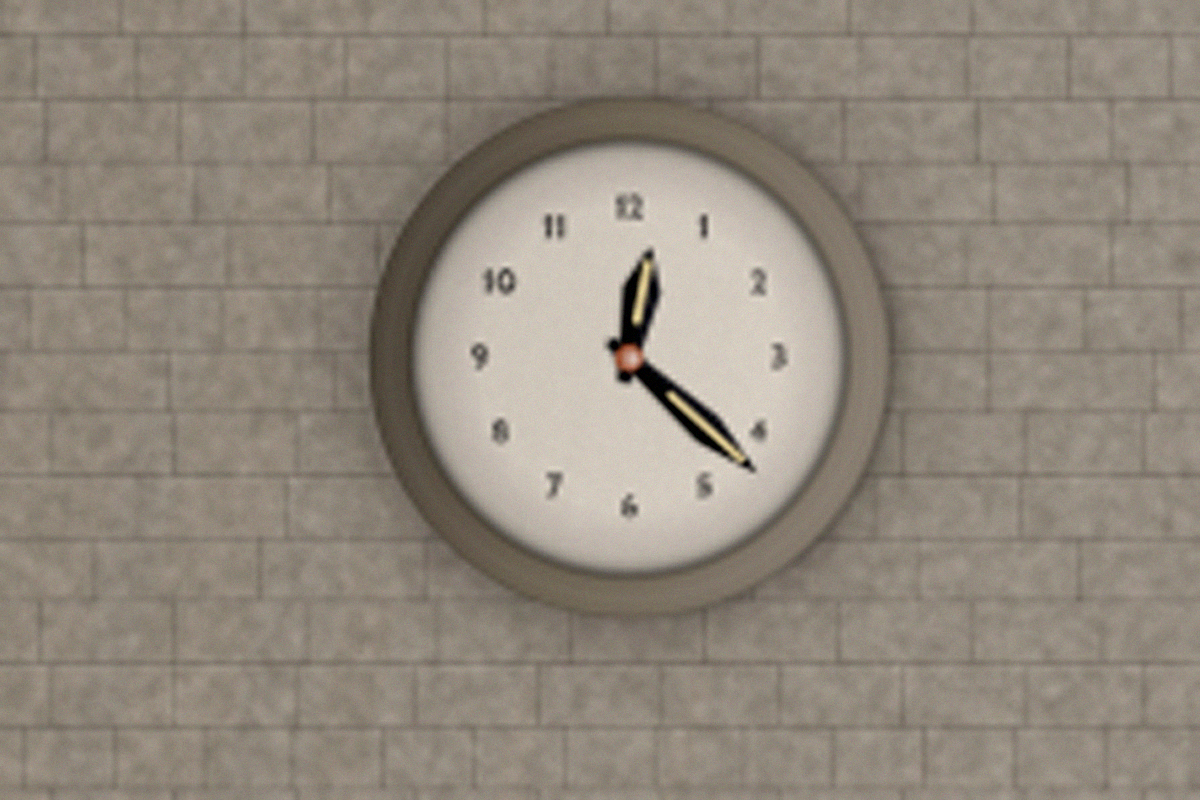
12:22
